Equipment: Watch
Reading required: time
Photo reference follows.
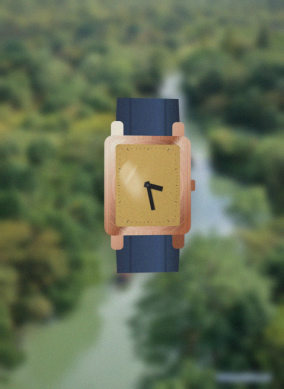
3:28
